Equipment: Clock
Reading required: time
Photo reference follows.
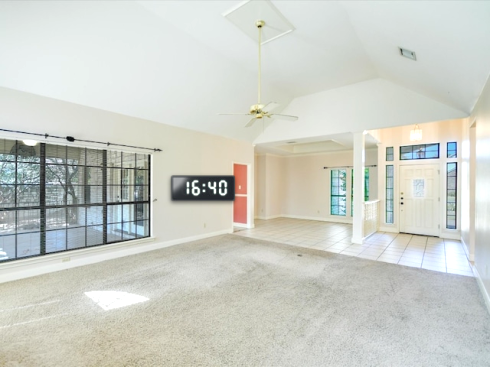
16:40
